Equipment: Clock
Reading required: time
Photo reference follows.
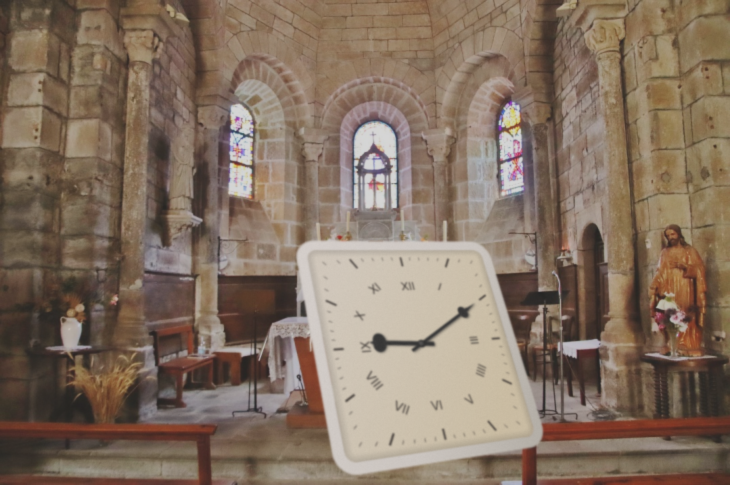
9:10
